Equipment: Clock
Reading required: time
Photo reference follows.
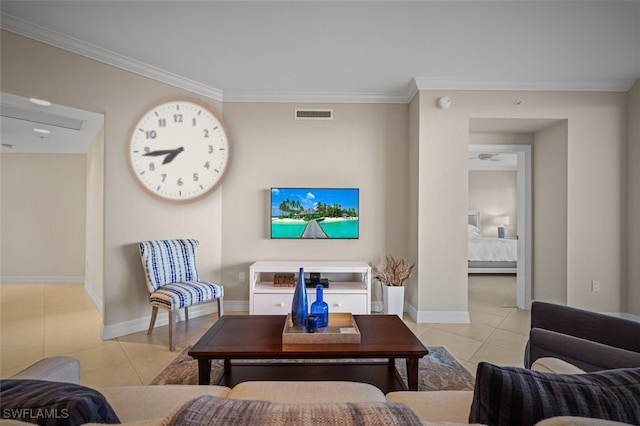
7:44
